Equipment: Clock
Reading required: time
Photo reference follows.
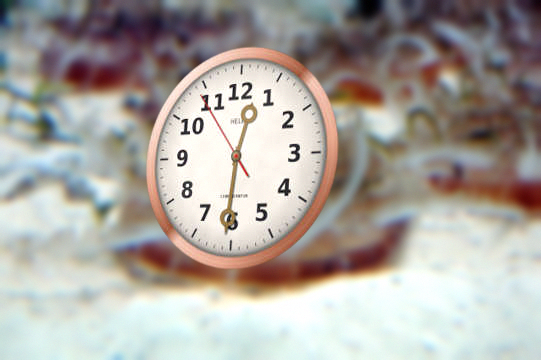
12:30:54
